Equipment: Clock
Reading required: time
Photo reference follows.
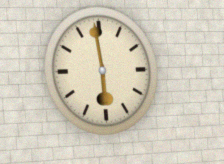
5:59
